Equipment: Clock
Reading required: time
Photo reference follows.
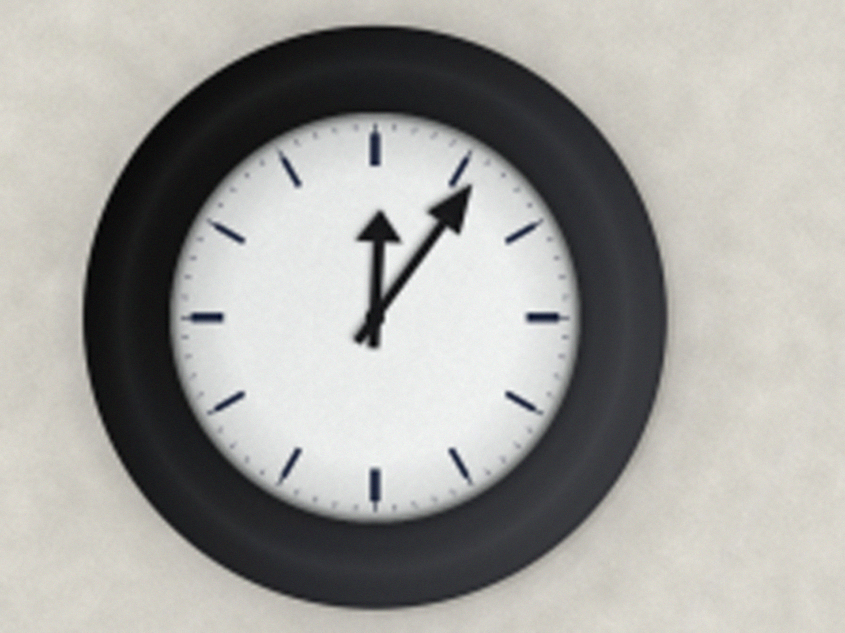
12:06
